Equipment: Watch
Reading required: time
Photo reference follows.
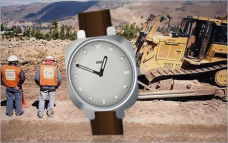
12:49
